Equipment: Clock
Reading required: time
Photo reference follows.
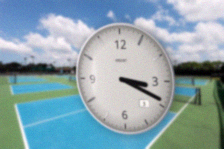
3:19
